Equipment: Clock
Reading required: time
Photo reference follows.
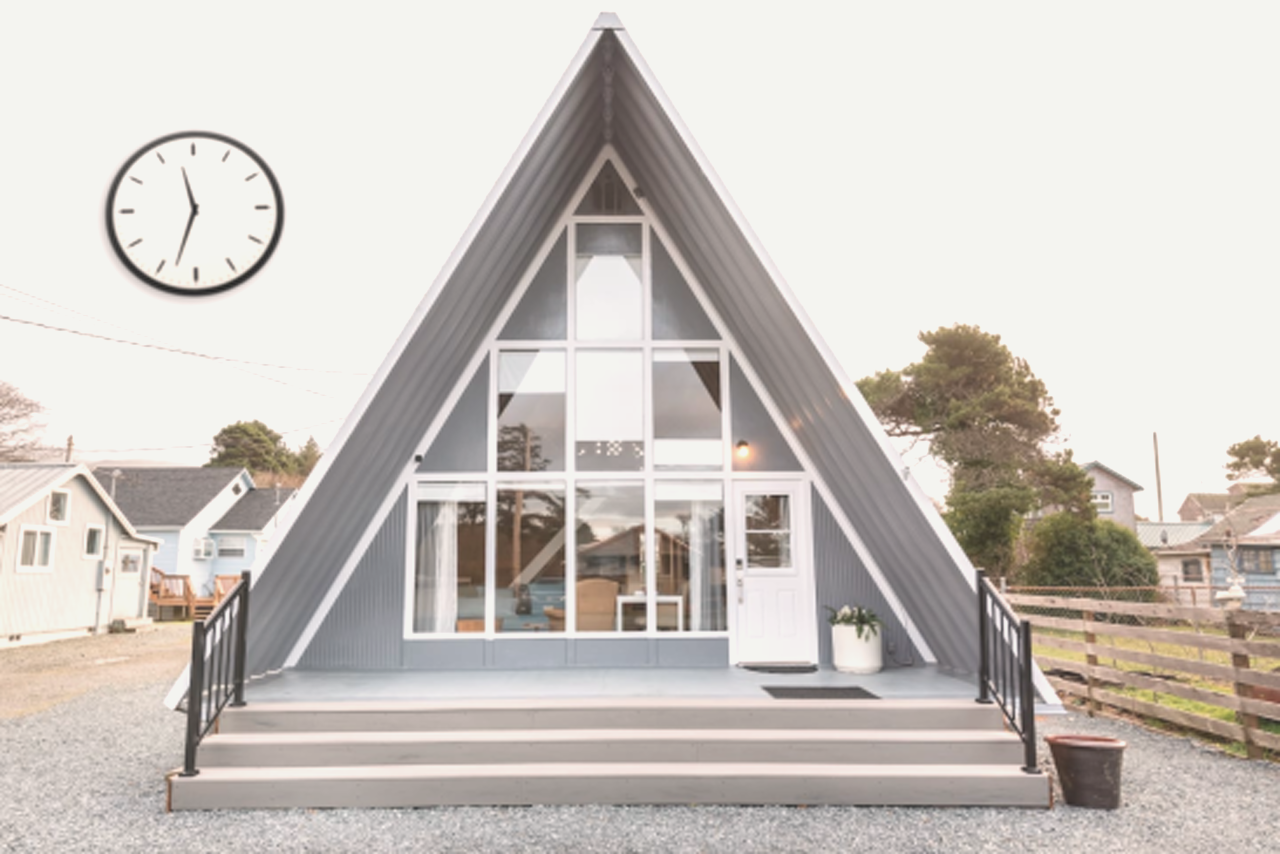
11:33
